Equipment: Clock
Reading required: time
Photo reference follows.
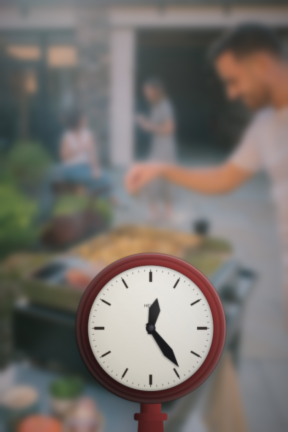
12:24
